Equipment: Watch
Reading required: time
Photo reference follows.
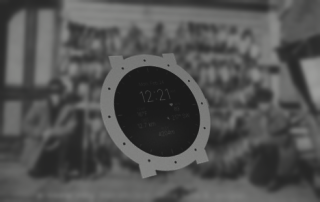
12:21
